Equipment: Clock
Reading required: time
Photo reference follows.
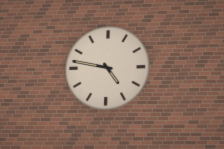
4:47
